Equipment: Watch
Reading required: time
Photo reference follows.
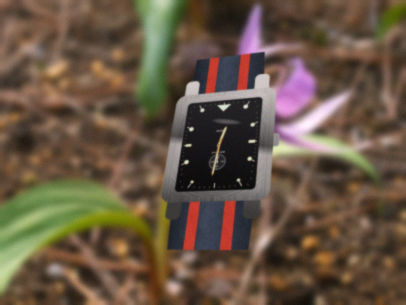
12:31
